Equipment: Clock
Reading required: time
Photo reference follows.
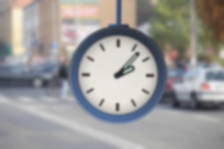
2:07
